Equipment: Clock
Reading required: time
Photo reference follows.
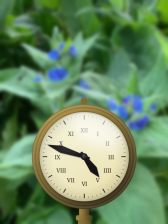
4:48
